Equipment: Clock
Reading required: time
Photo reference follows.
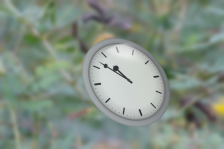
10:52
